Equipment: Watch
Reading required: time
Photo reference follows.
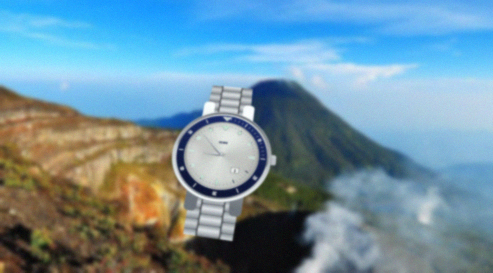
8:52
